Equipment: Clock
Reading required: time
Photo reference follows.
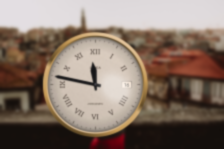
11:47
